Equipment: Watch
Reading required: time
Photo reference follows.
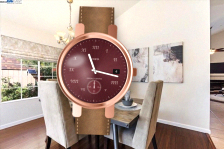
11:17
